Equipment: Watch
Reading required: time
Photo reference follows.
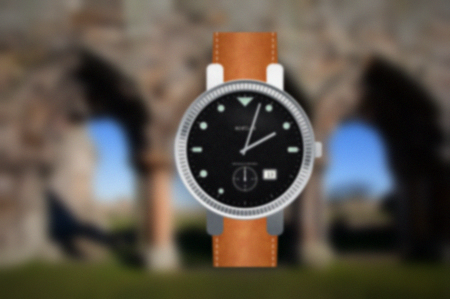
2:03
